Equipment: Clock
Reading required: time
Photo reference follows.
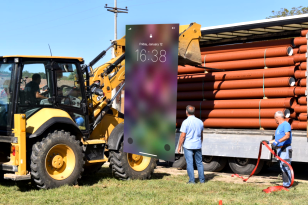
16:38
